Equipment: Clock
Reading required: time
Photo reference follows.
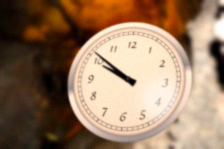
9:51
